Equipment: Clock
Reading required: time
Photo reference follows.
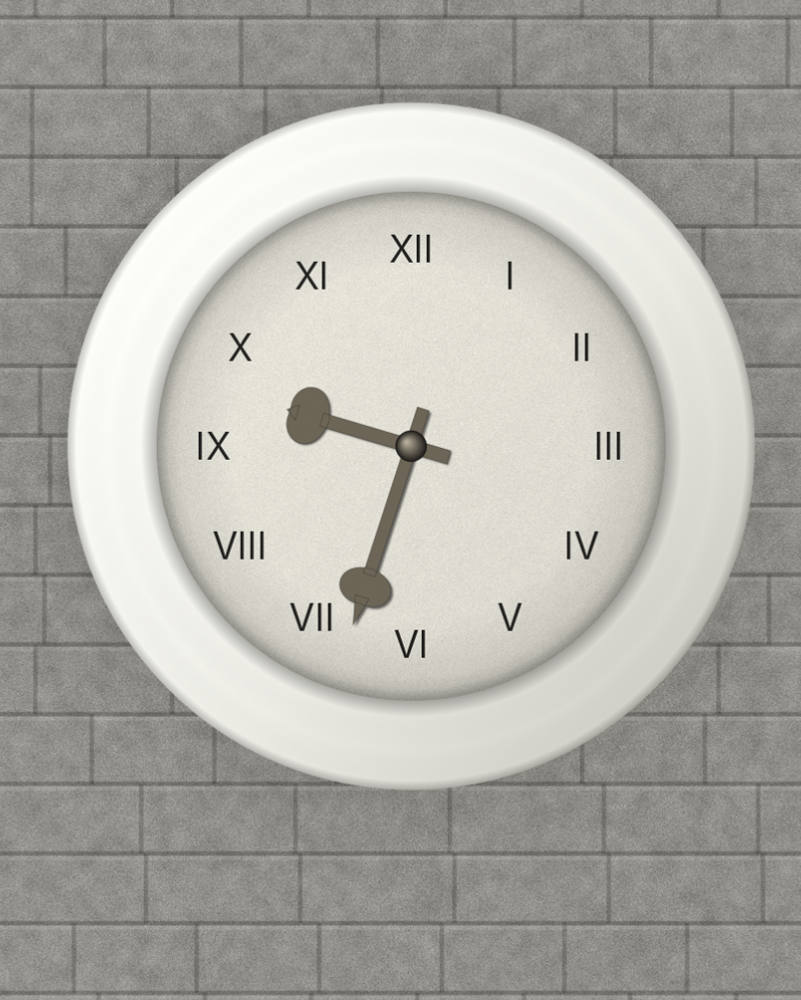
9:33
